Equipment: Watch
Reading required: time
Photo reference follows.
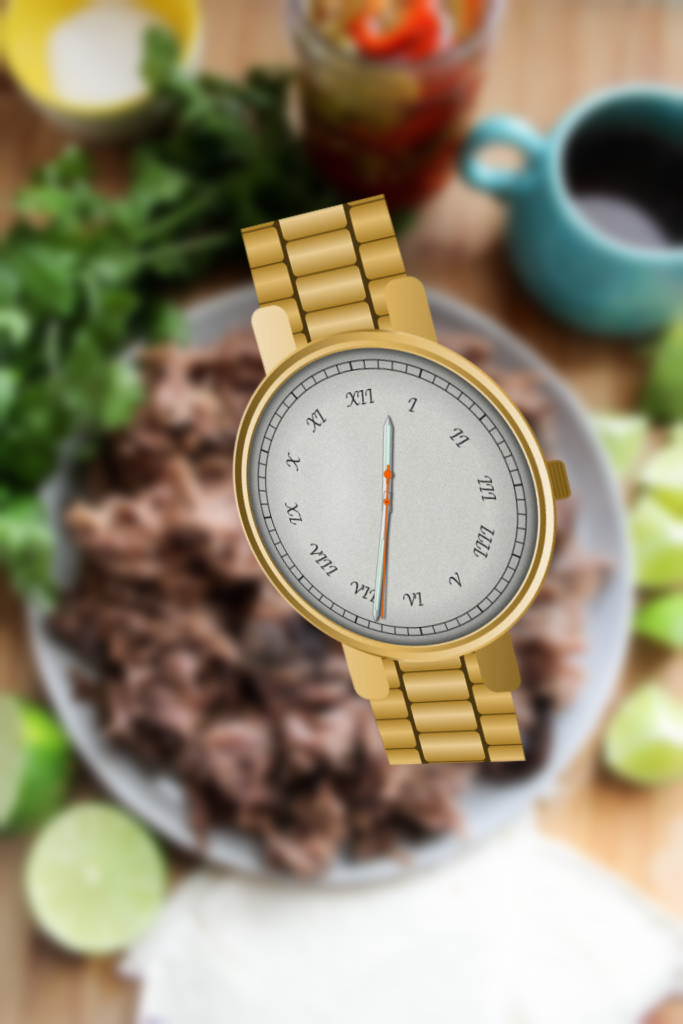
12:33:33
